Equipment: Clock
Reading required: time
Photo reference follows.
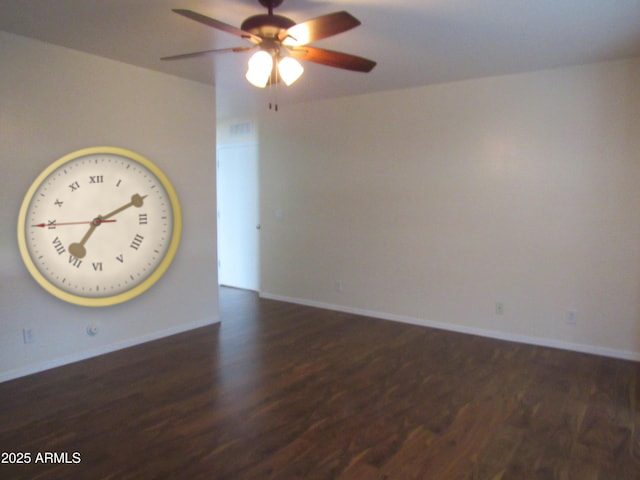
7:10:45
